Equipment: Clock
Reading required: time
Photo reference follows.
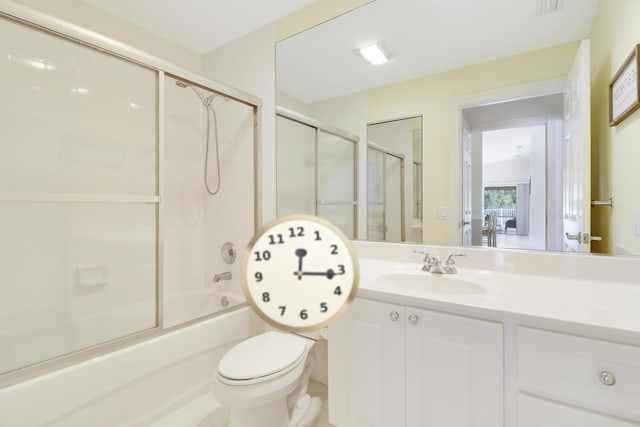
12:16
